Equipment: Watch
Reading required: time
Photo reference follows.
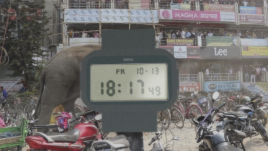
18:17:49
